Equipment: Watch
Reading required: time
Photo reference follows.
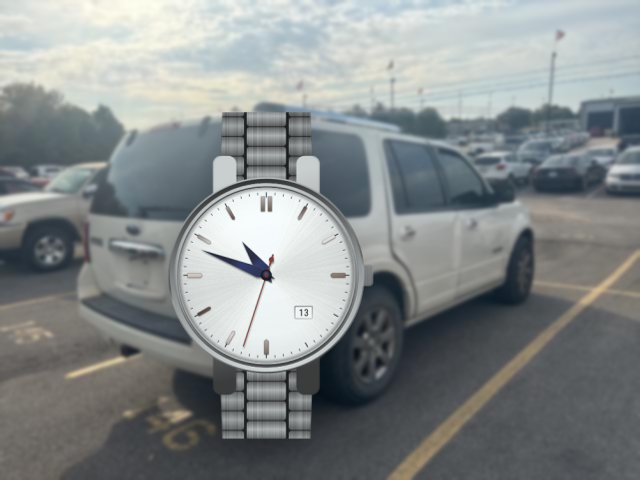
10:48:33
